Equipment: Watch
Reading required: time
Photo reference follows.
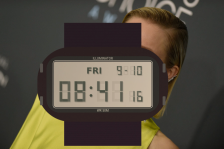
8:41:16
